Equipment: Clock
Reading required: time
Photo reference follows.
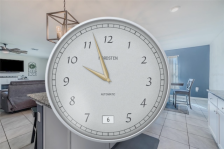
9:57
